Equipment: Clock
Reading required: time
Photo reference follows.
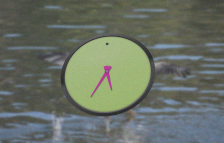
5:35
